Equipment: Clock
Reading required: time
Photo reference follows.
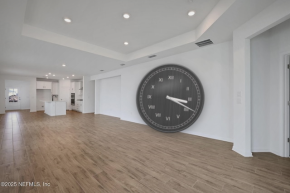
3:19
